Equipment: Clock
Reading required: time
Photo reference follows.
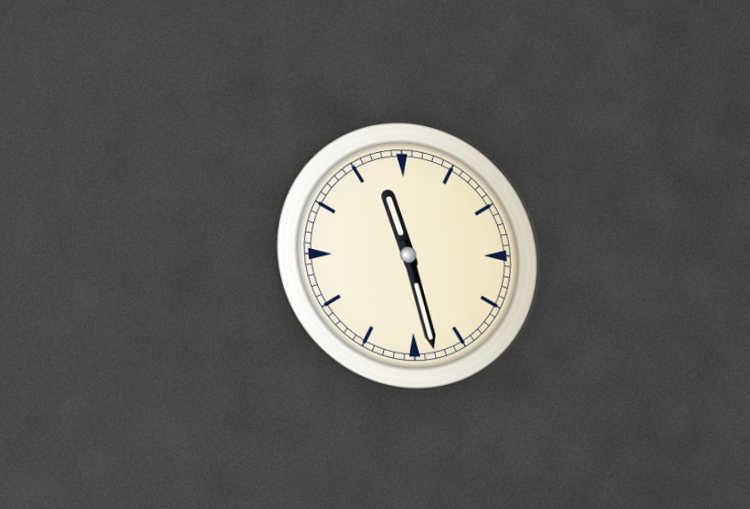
11:28
